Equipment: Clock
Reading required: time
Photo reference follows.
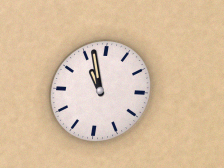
10:57
